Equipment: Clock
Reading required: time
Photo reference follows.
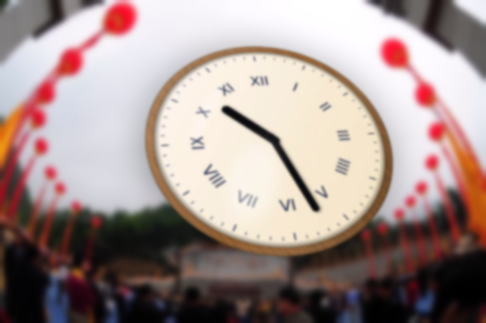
10:27
